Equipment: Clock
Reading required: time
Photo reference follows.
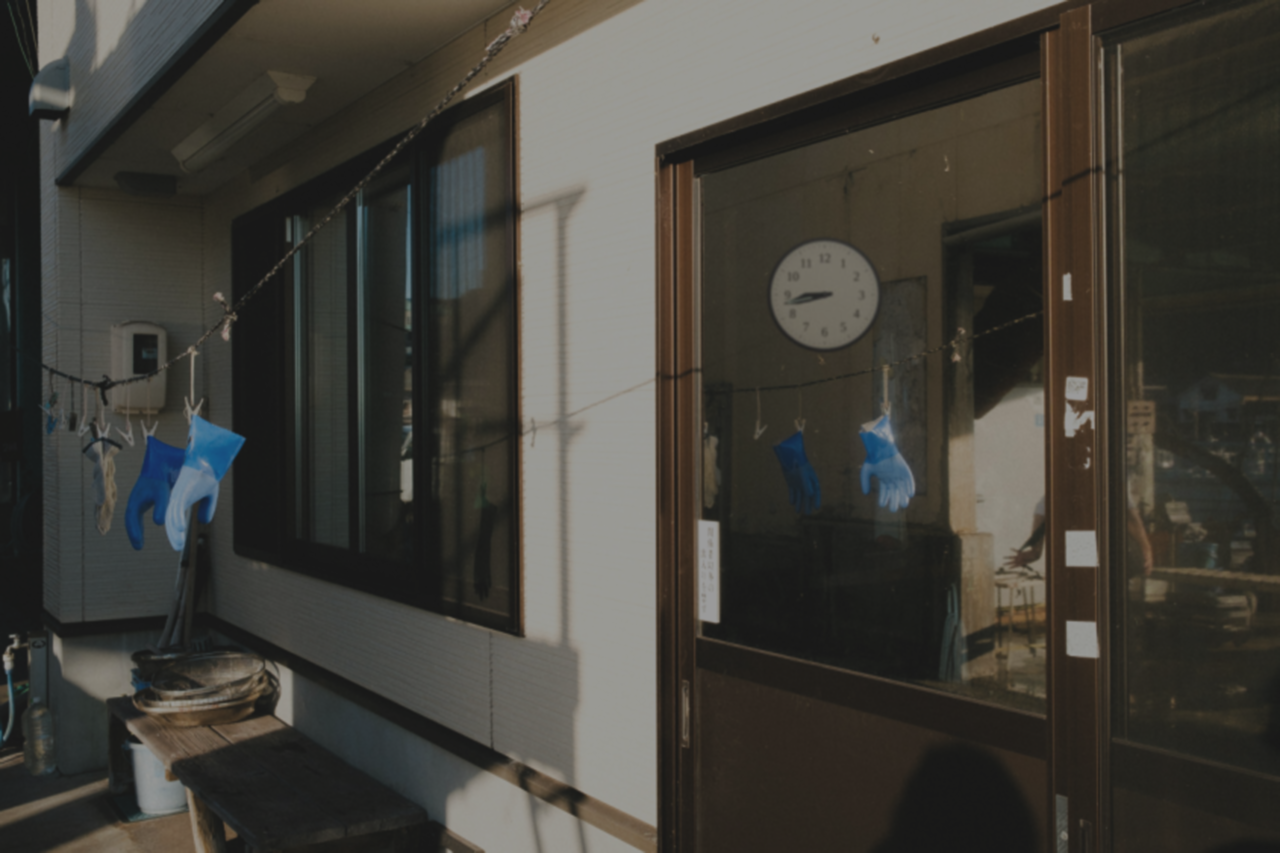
8:43
